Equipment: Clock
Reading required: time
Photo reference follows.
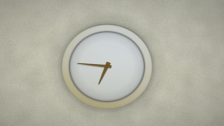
6:46
